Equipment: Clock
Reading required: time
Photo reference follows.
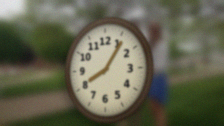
8:06
